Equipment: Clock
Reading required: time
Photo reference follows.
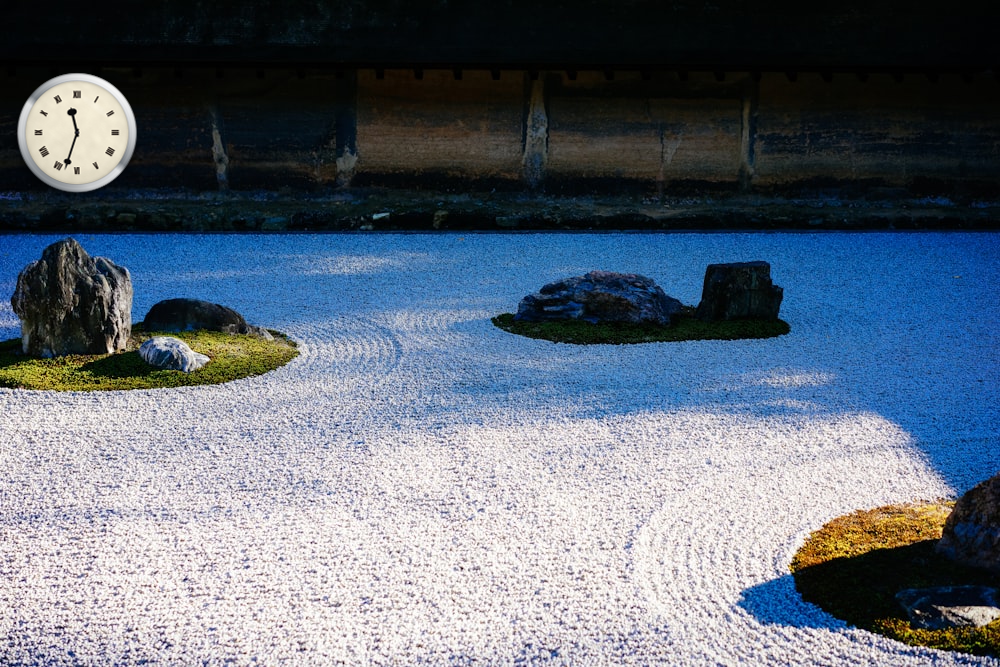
11:33
